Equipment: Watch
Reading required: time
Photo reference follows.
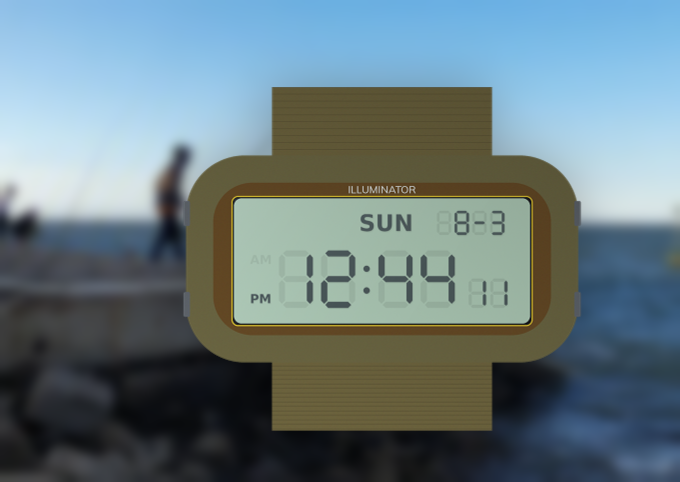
12:44:11
